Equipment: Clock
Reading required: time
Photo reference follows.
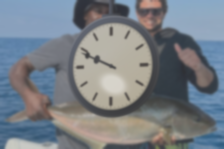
9:49
